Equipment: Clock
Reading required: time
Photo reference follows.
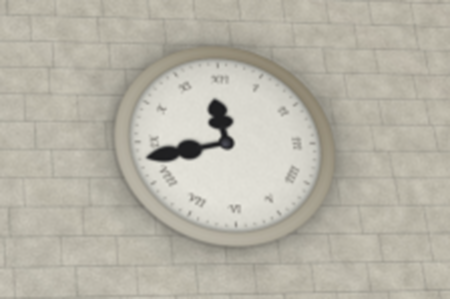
11:43
